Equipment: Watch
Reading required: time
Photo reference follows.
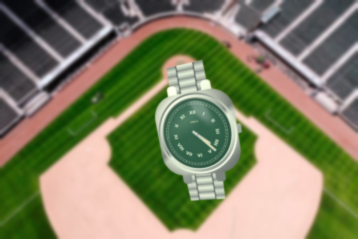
4:23
